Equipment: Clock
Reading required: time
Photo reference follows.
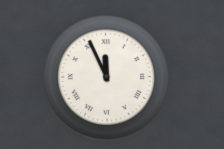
11:56
